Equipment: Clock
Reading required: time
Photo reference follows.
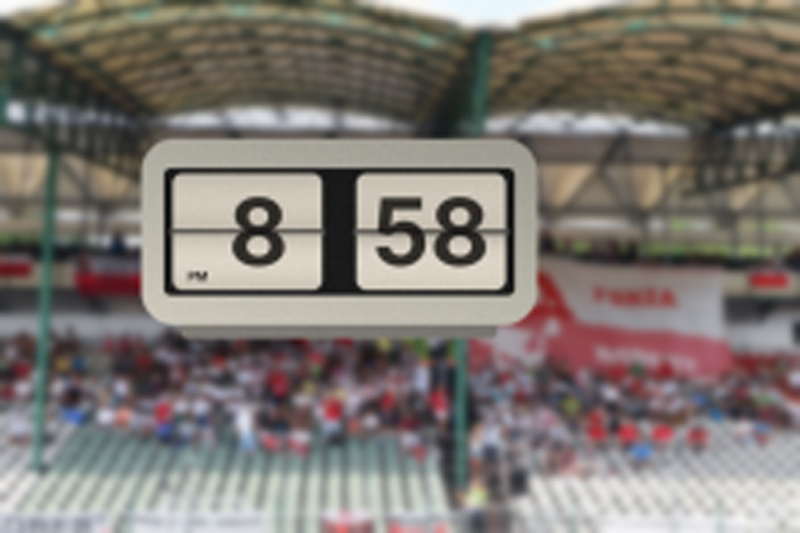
8:58
